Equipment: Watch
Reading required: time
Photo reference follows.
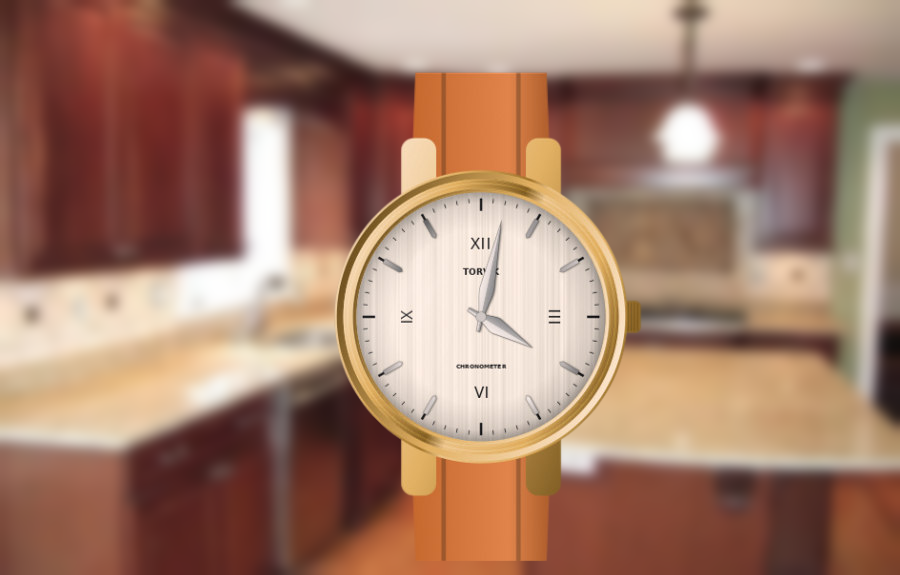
4:02
